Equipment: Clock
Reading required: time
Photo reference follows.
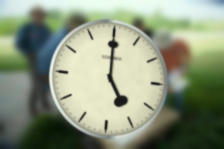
5:00
